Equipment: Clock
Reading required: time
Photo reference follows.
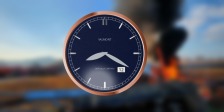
8:20
